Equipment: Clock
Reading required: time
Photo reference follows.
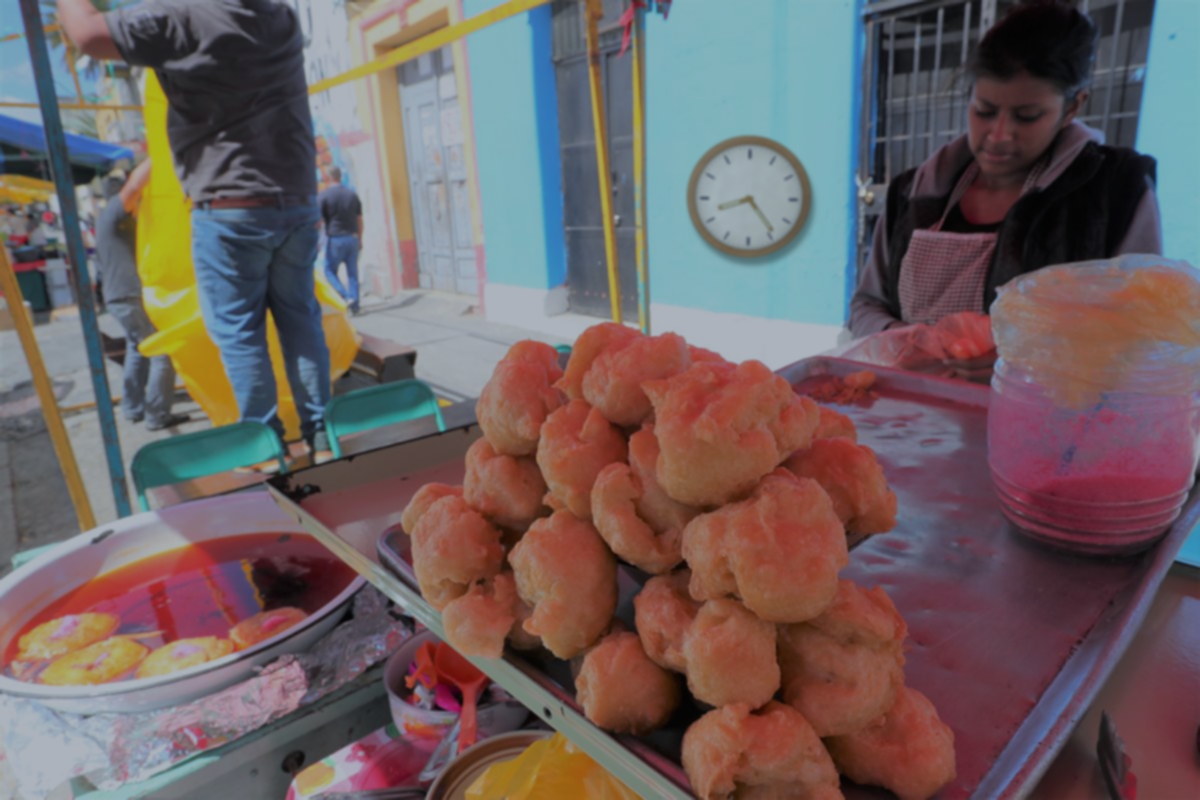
8:24
